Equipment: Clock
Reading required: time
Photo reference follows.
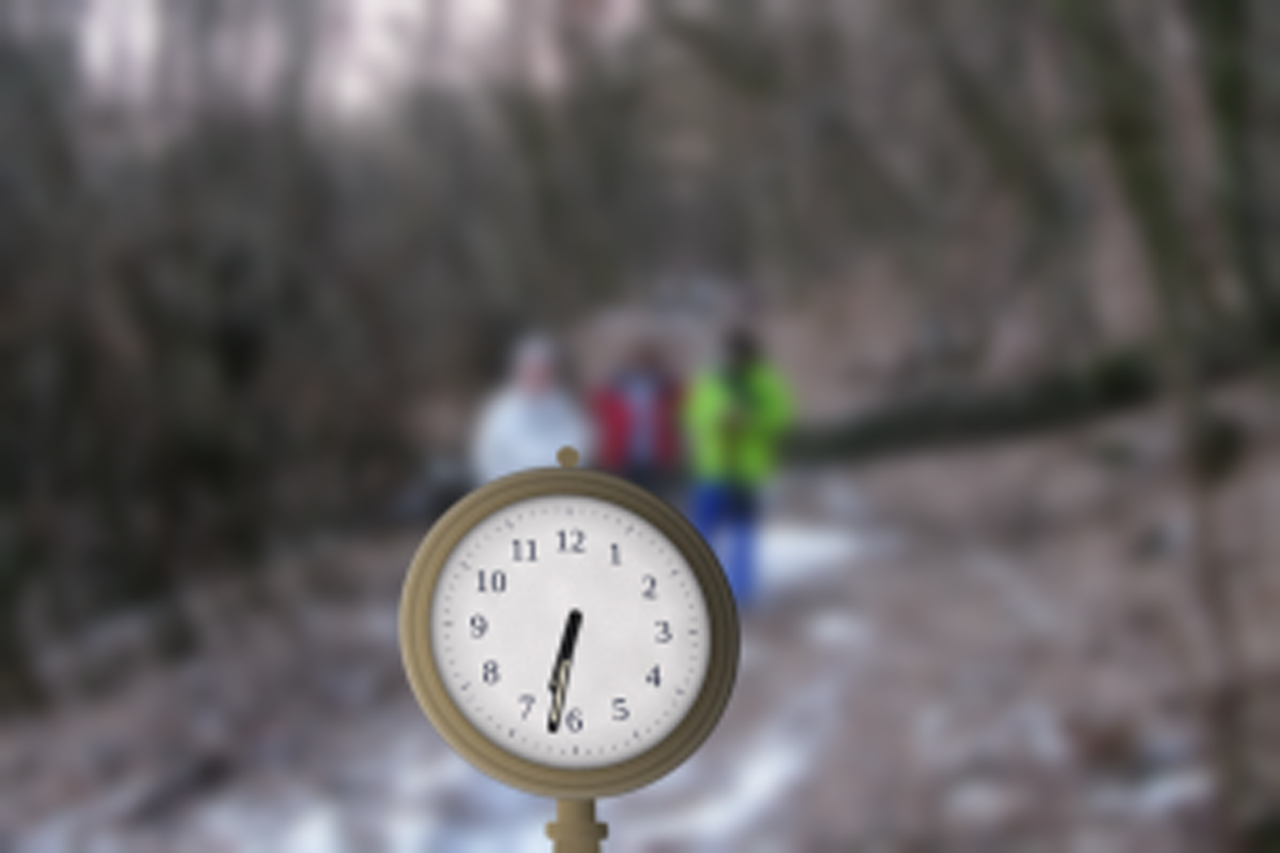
6:32
